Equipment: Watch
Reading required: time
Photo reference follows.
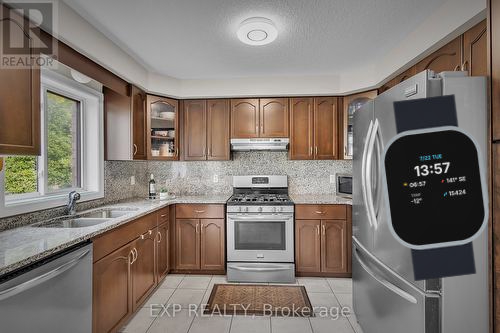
13:57
